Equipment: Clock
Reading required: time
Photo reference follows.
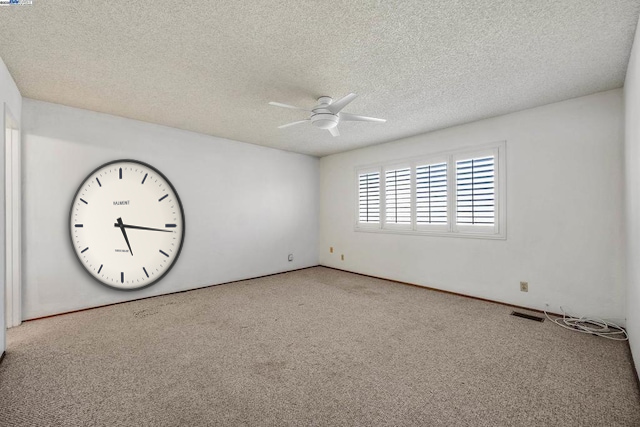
5:16
